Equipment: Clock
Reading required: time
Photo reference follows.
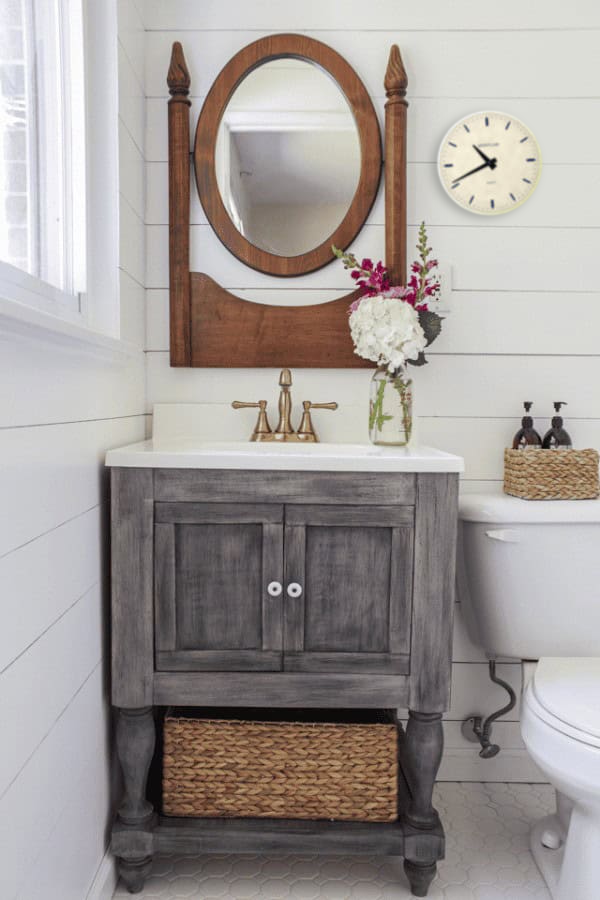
10:41
